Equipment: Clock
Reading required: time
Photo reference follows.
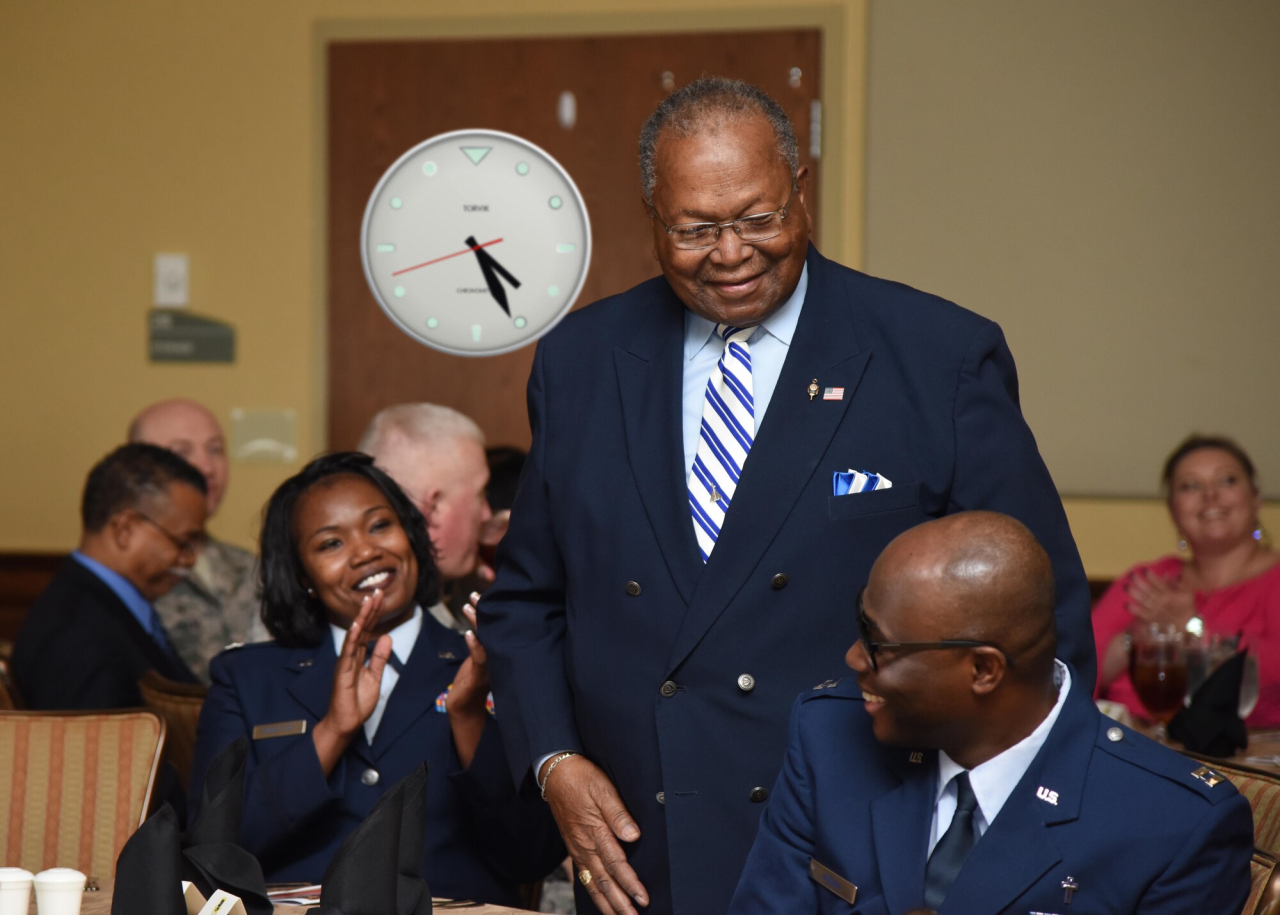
4:25:42
